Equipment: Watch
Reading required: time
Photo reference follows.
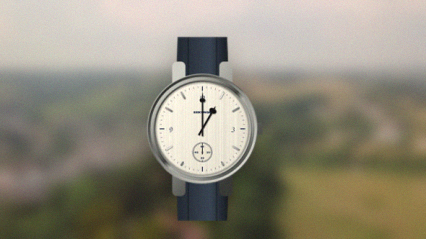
1:00
